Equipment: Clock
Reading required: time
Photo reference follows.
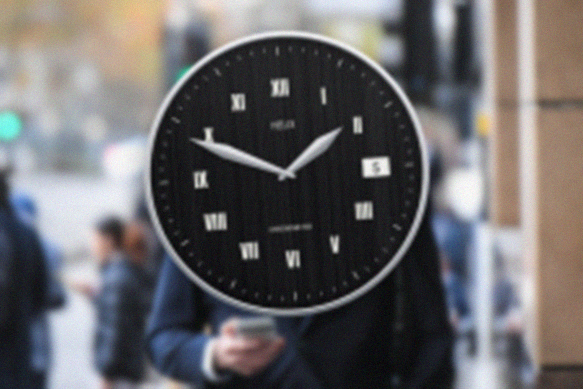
1:49
